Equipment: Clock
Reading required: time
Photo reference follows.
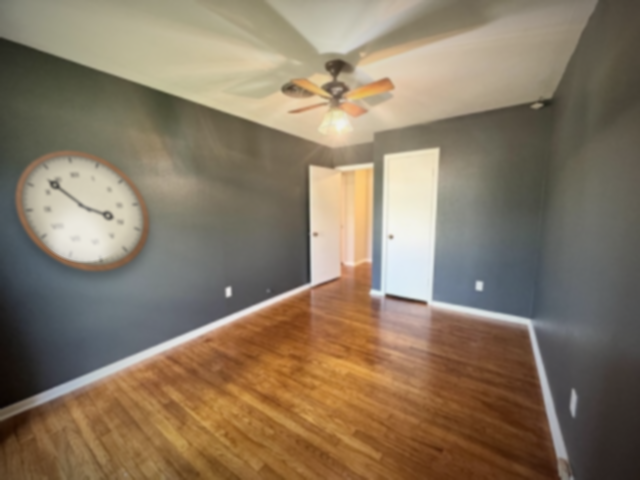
3:53
